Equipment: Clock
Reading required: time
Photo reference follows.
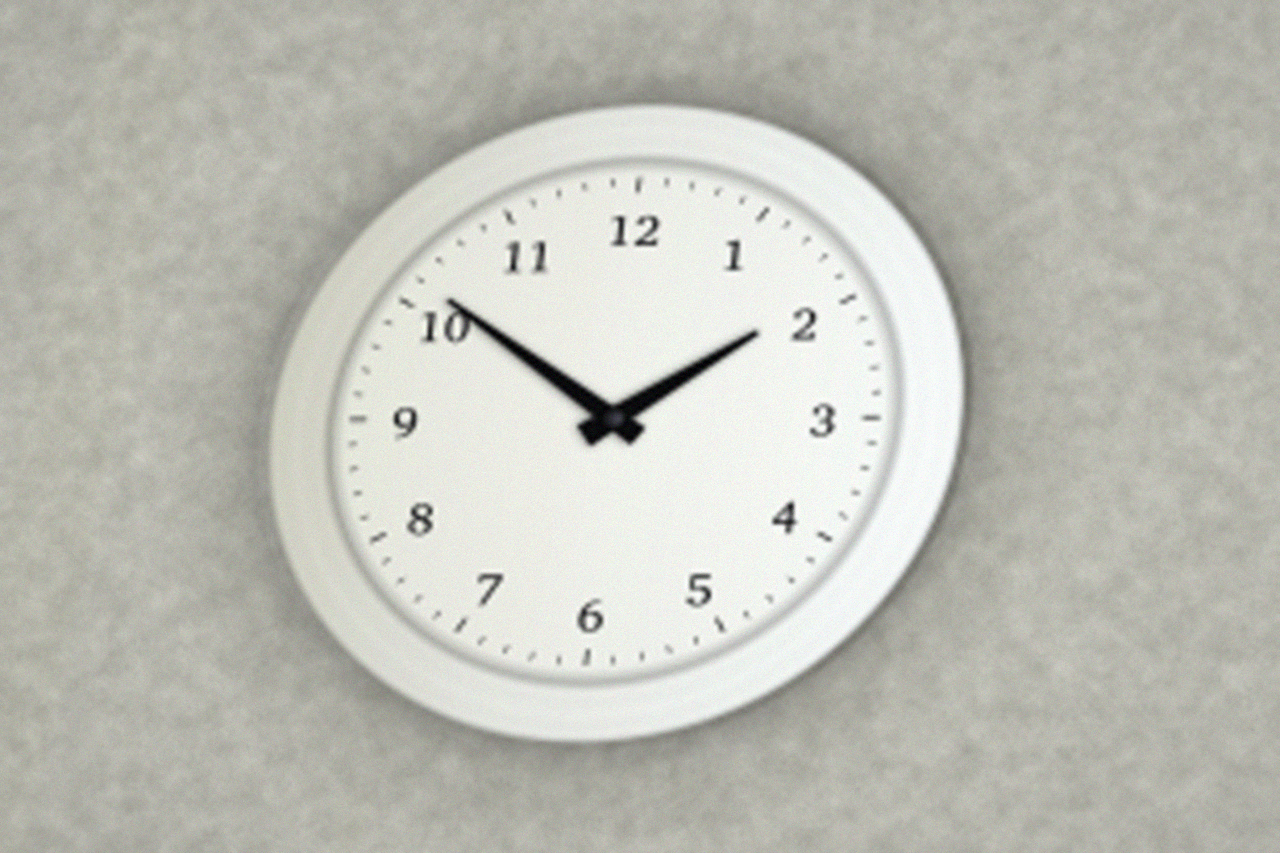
1:51
